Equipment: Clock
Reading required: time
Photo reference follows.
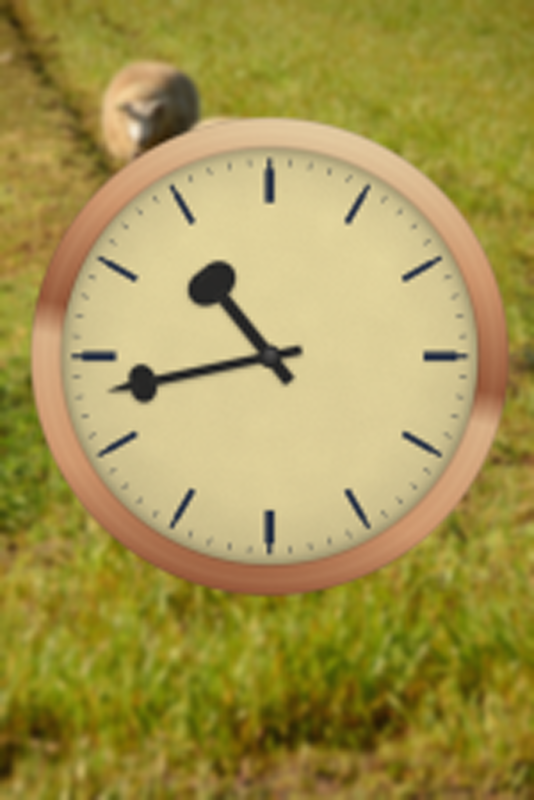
10:43
